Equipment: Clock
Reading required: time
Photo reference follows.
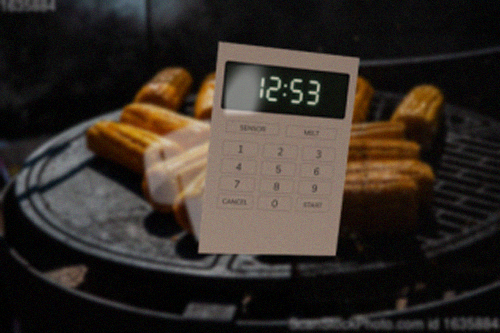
12:53
